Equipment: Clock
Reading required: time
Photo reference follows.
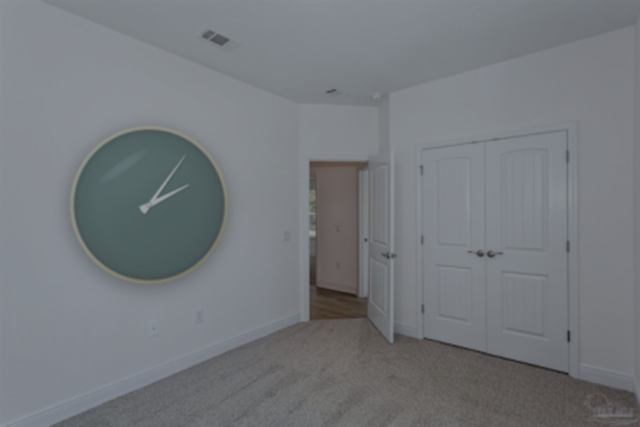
2:06
